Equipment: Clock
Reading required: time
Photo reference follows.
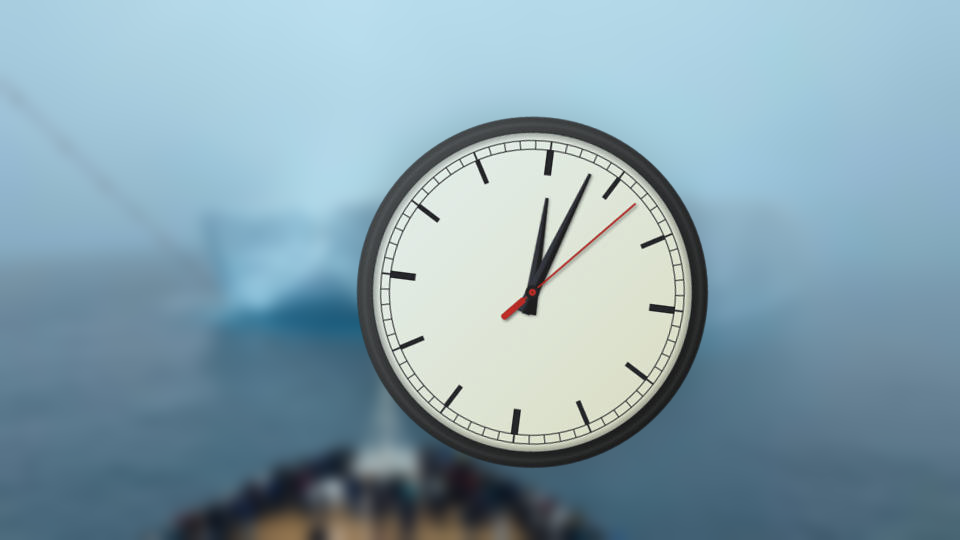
12:03:07
